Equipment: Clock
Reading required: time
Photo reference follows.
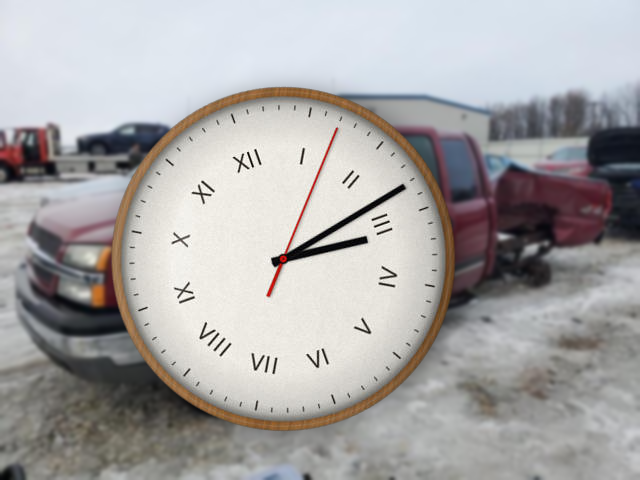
3:13:07
